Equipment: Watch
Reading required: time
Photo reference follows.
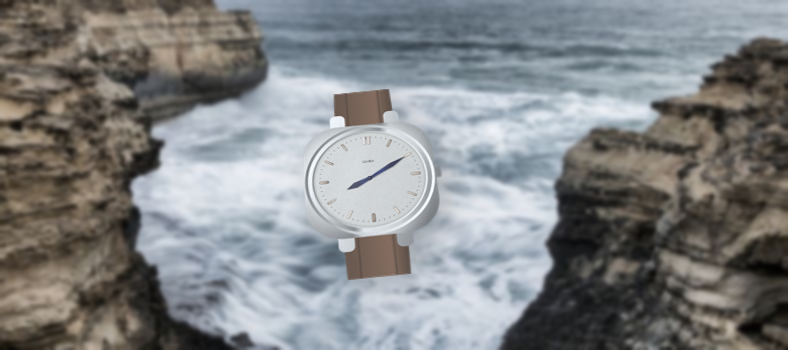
8:10
